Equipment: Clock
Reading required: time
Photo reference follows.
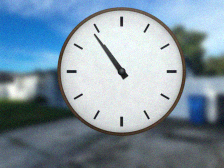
10:54
